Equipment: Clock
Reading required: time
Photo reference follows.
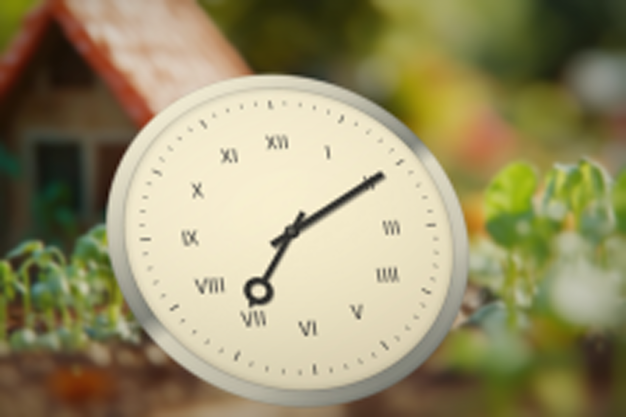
7:10
